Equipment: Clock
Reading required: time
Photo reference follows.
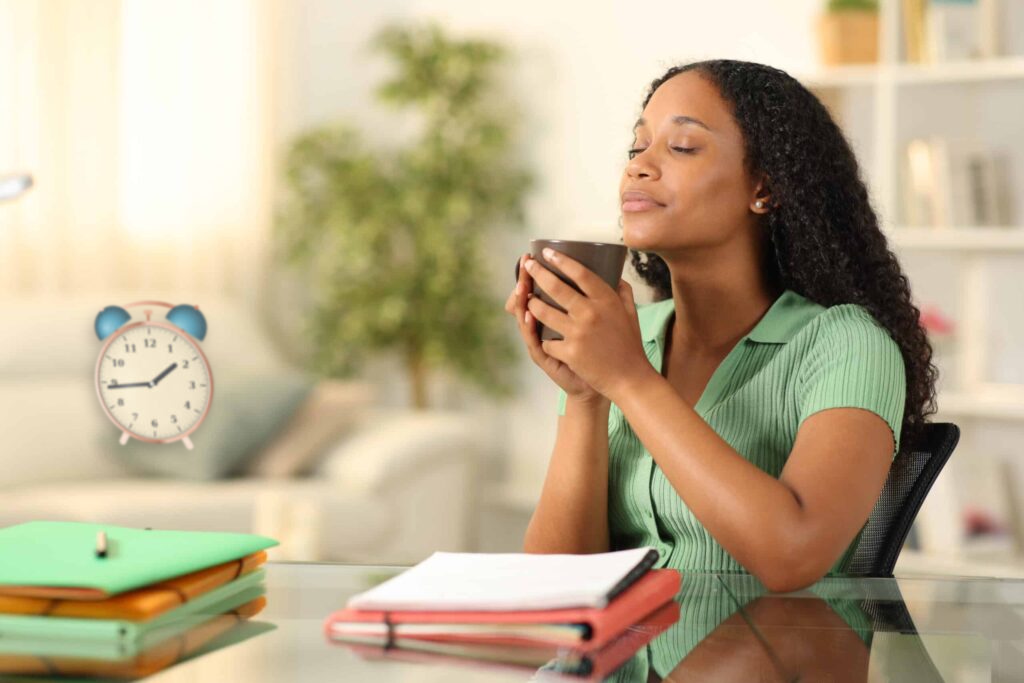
1:44
